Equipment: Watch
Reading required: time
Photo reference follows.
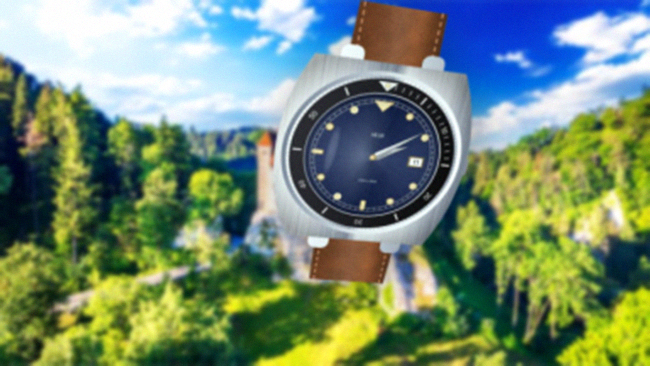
2:09
